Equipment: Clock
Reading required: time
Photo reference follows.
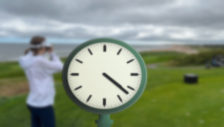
4:22
